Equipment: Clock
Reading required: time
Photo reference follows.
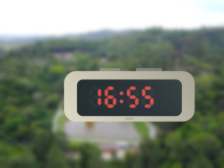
16:55
